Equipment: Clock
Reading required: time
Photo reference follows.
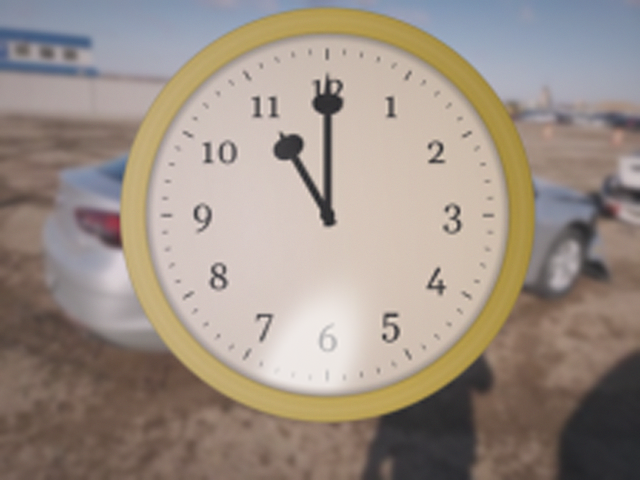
11:00
